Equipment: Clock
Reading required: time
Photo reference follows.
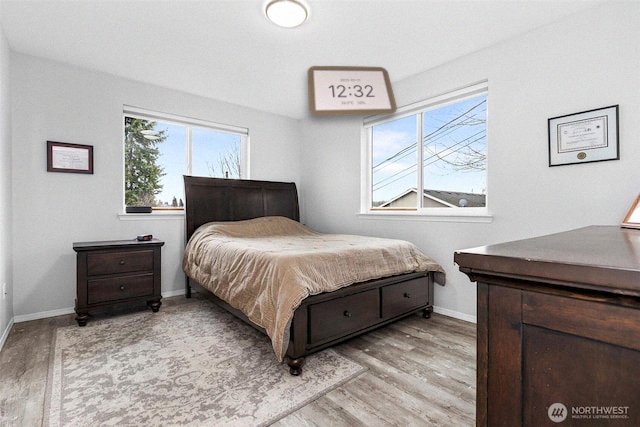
12:32
